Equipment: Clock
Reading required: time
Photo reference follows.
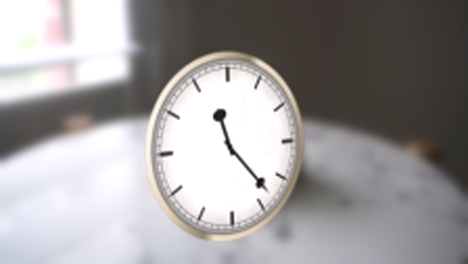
11:23
